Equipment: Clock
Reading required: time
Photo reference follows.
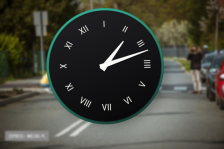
2:17
